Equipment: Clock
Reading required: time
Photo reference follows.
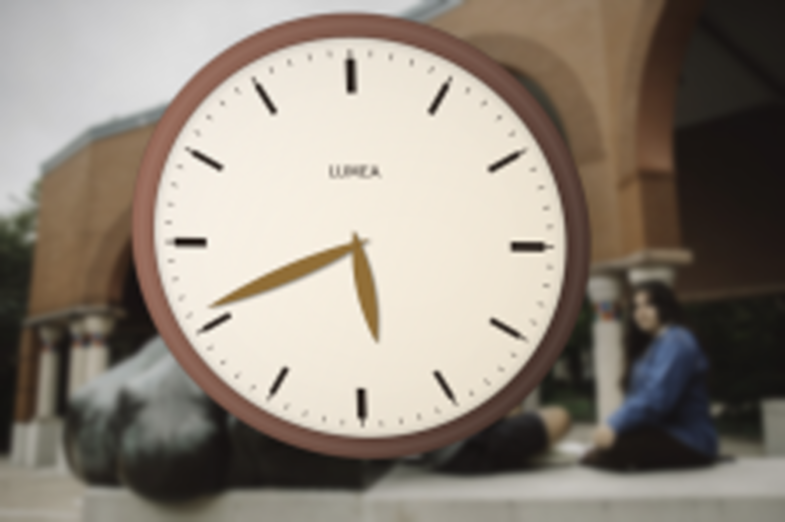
5:41
